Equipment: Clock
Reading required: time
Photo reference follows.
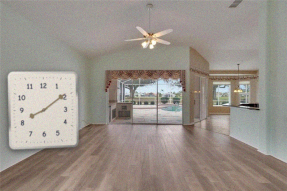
8:09
